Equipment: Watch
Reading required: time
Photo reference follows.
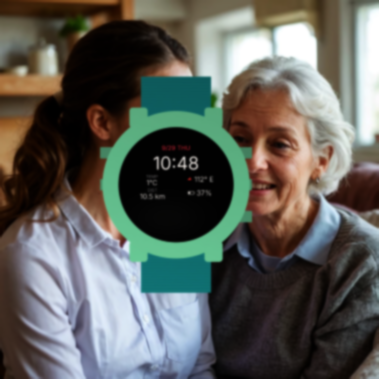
10:48
